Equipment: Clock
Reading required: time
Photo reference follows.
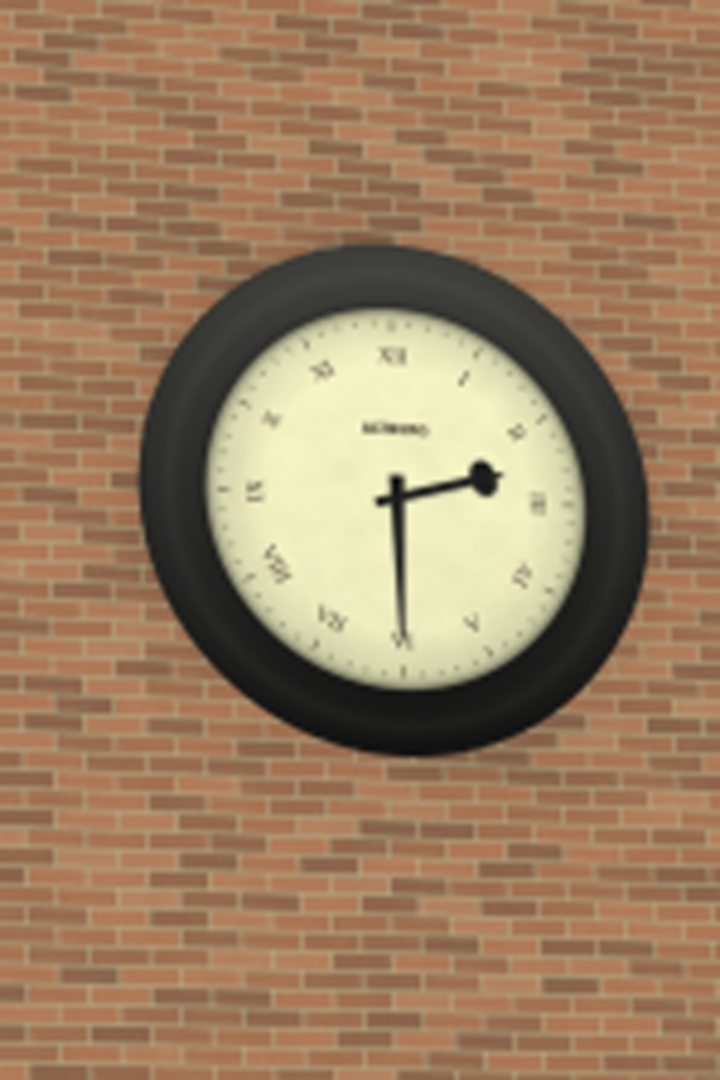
2:30
